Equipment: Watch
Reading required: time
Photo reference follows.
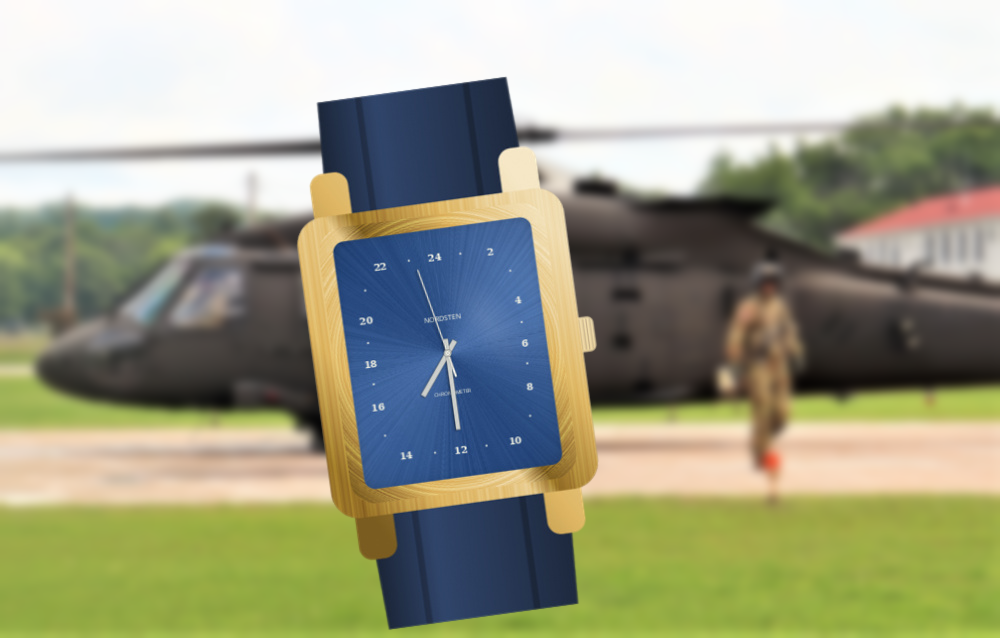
14:29:58
